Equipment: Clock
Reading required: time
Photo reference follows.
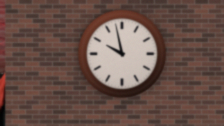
9:58
